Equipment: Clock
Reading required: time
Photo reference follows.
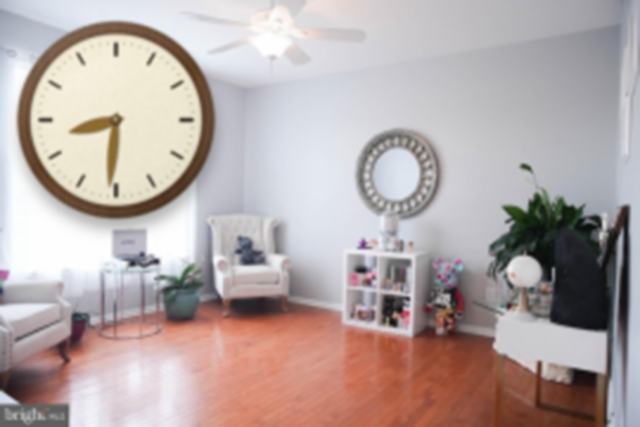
8:31
